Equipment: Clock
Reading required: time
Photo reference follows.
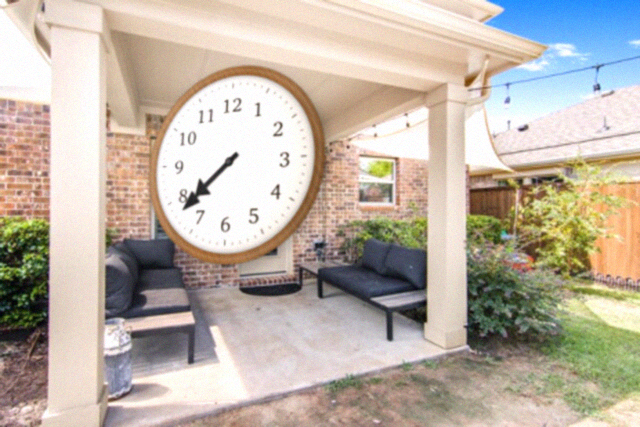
7:38
